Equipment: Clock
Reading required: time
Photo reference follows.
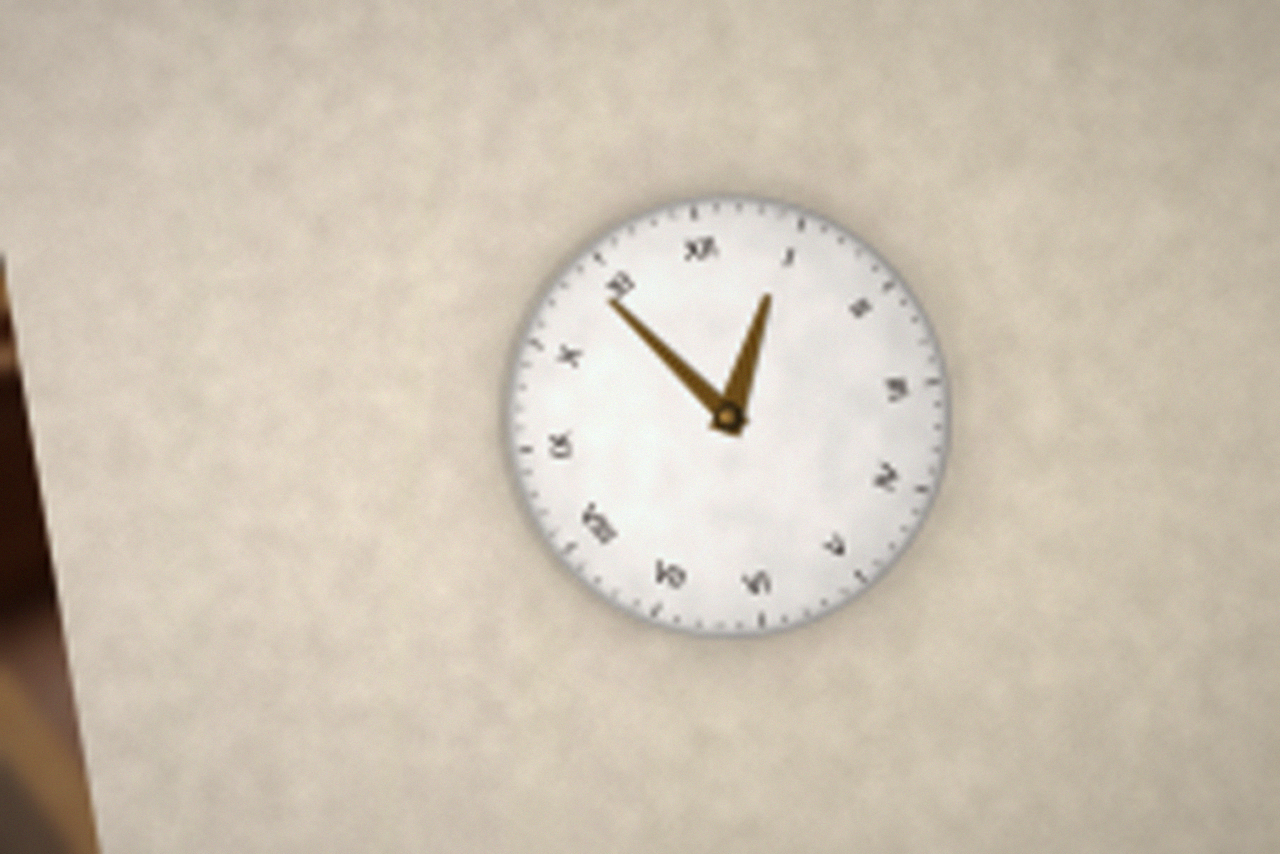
12:54
